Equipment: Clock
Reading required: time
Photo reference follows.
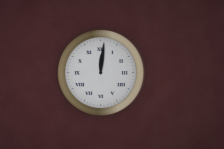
12:01
